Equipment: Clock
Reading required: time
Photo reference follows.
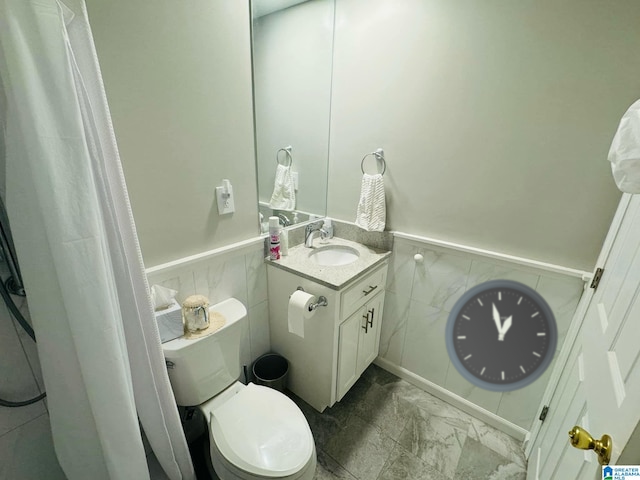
12:58
